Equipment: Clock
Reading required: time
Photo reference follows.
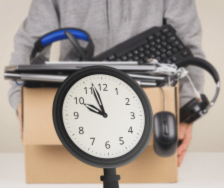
9:57
